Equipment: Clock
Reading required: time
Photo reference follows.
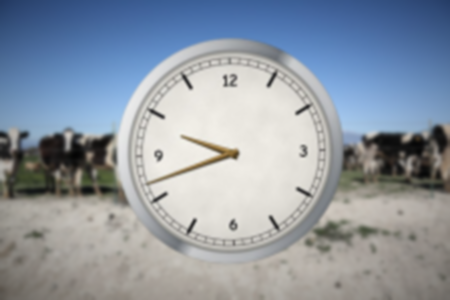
9:42
